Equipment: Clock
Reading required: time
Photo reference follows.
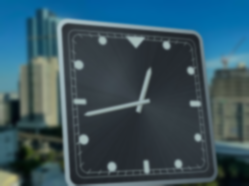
12:43
